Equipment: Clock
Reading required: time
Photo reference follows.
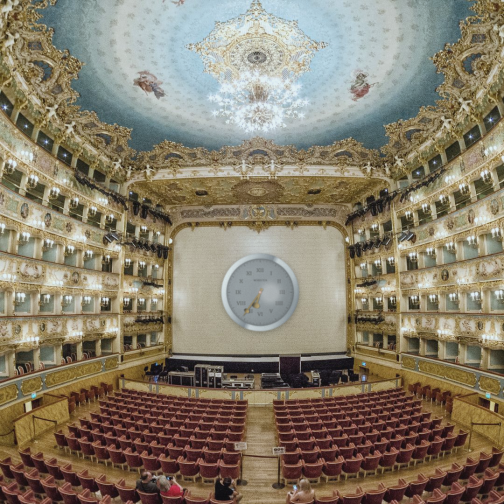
6:36
